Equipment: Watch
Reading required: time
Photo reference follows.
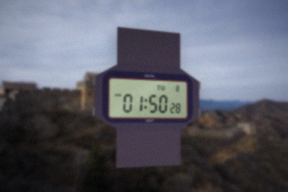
1:50
